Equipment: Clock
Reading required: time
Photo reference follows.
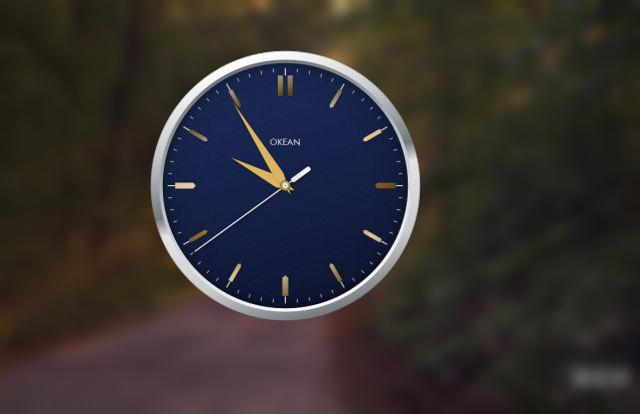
9:54:39
